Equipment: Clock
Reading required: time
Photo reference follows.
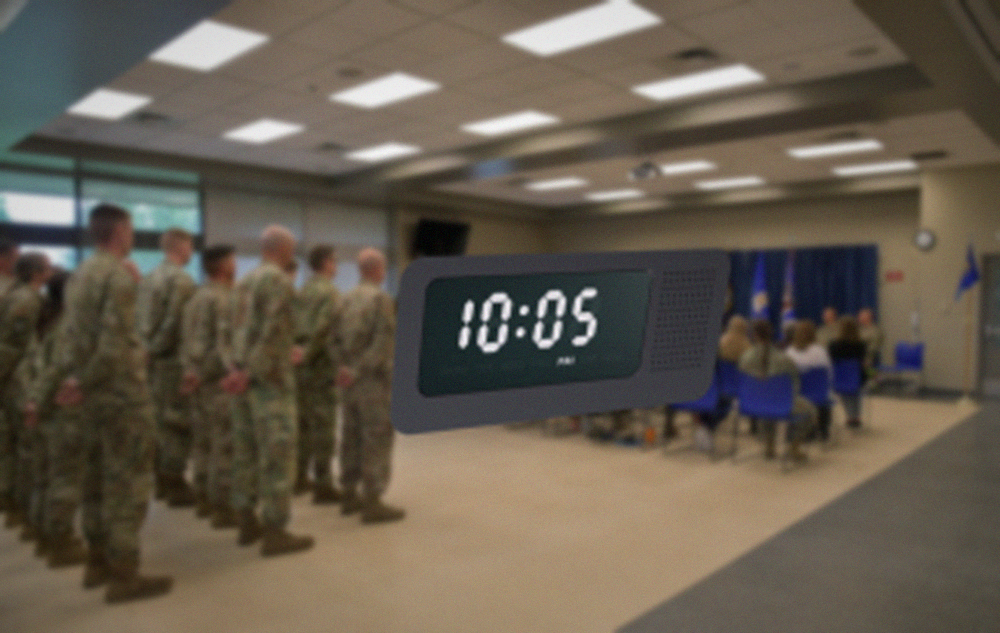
10:05
